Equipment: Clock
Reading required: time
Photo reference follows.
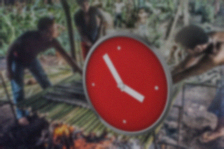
3:55
